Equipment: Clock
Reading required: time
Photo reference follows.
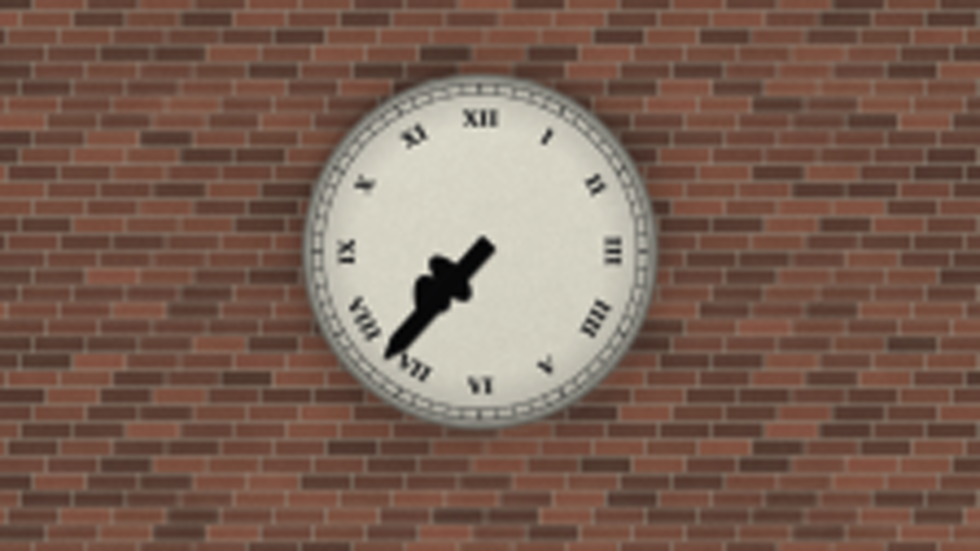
7:37
